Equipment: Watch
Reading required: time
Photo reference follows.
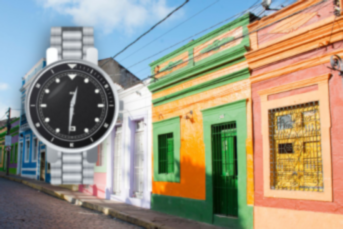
12:31
